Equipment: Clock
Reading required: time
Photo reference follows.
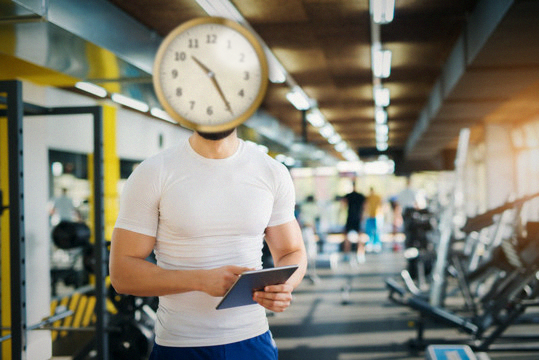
10:25
